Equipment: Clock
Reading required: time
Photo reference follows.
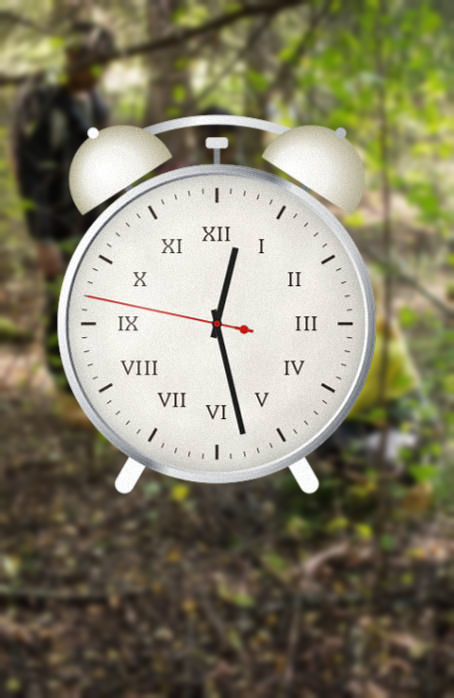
12:27:47
